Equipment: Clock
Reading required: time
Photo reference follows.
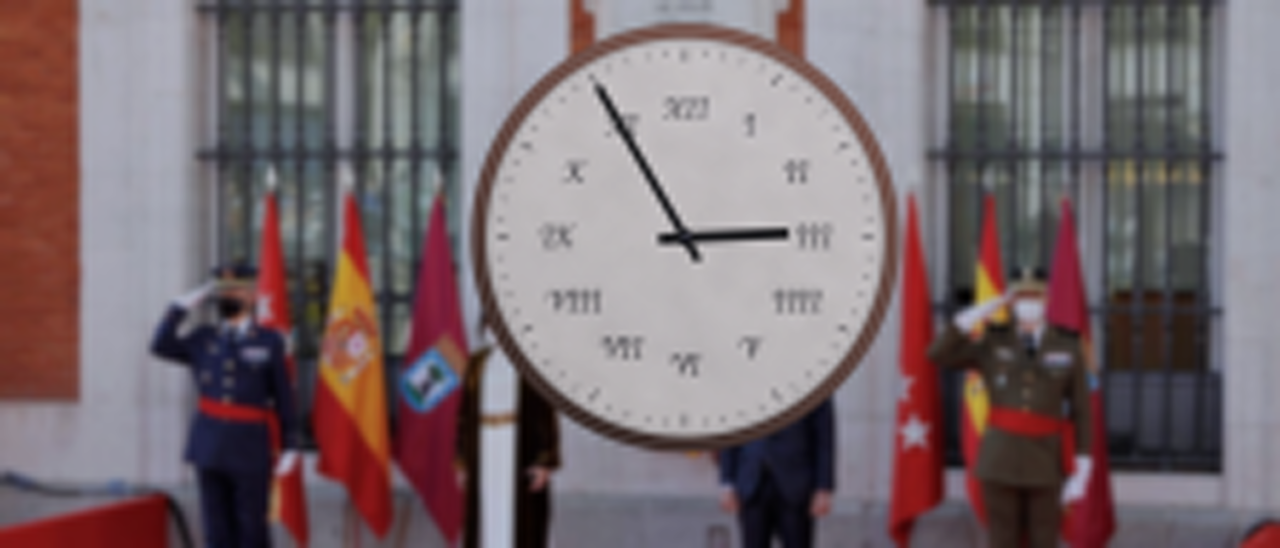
2:55
